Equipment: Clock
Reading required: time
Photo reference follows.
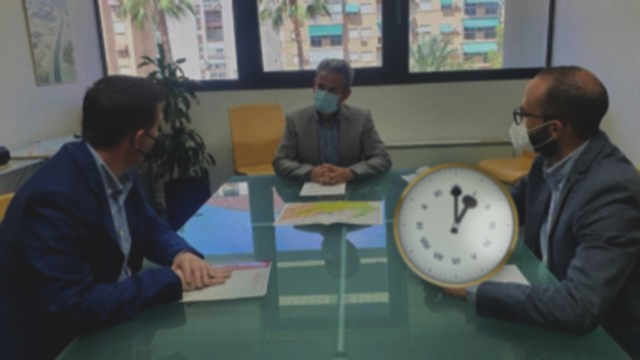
1:00
